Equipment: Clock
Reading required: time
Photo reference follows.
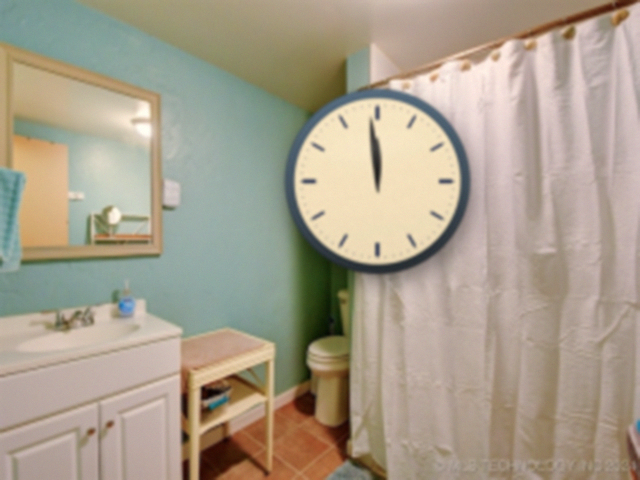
11:59
